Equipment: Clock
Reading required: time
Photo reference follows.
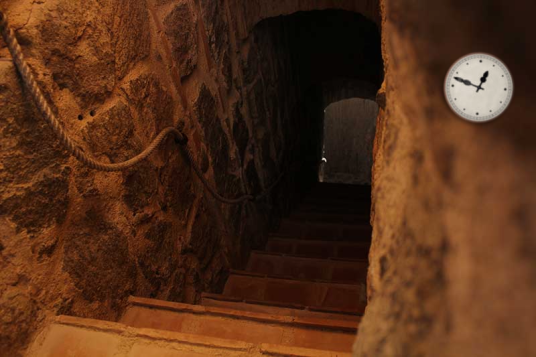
12:48
